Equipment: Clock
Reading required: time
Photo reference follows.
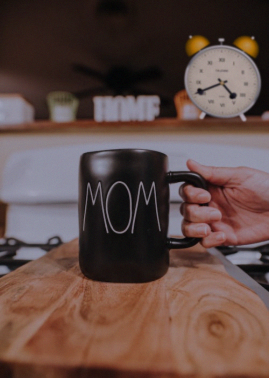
4:41
